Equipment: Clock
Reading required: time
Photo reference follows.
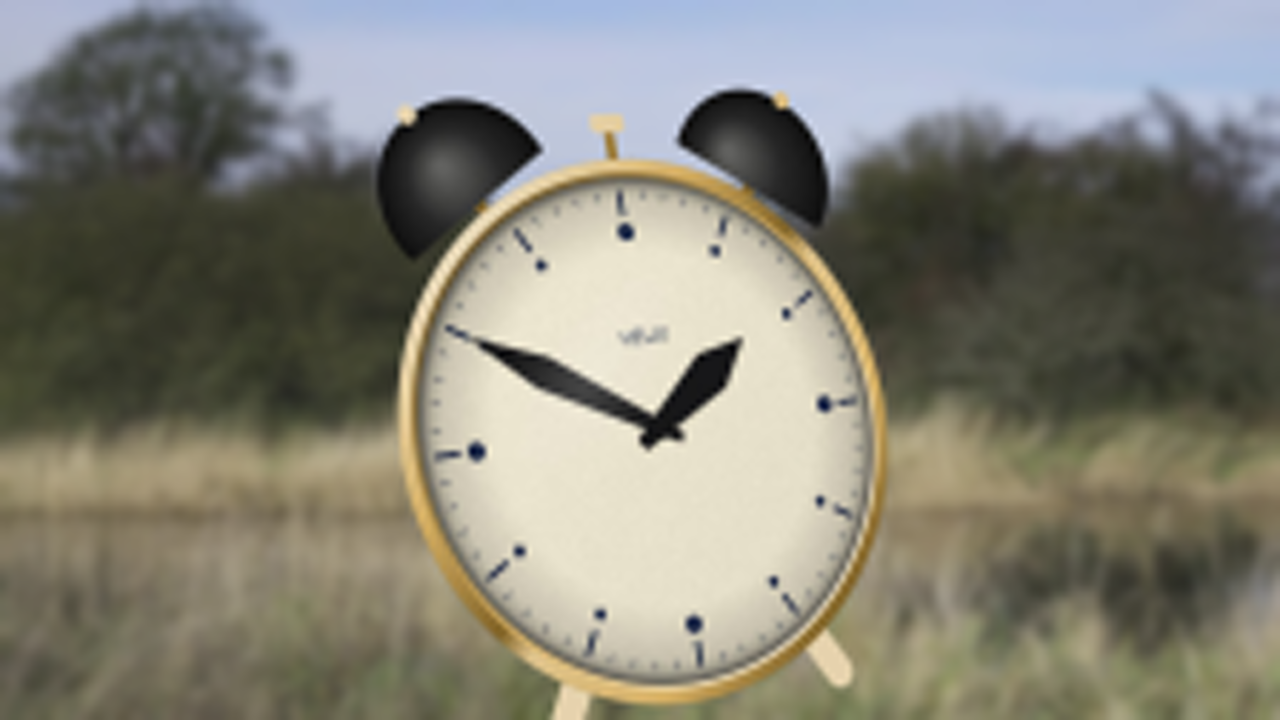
1:50
